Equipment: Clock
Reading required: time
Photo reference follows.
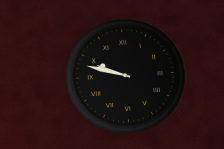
9:48
